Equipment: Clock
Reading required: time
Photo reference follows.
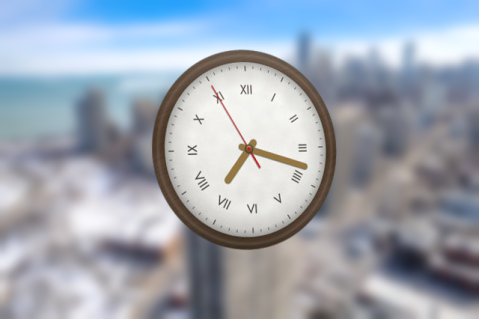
7:17:55
